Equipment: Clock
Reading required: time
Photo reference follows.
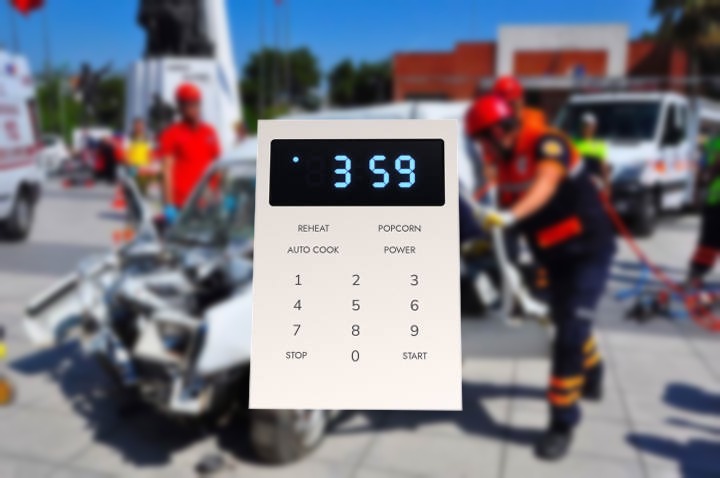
3:59
